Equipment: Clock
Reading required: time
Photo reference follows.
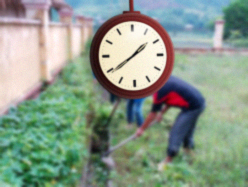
1:39
